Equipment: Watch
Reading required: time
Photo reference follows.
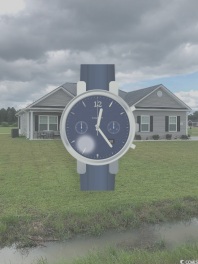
12:24
